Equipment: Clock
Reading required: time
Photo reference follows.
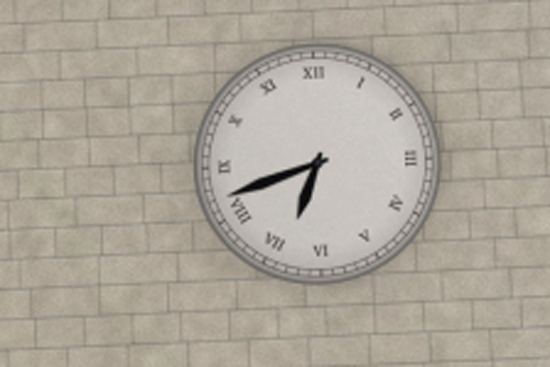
6:42
